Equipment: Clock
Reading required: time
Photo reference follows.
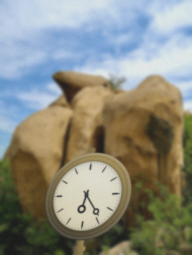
6:24
